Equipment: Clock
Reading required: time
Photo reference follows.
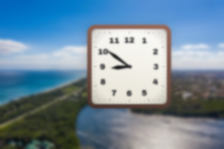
8:51
